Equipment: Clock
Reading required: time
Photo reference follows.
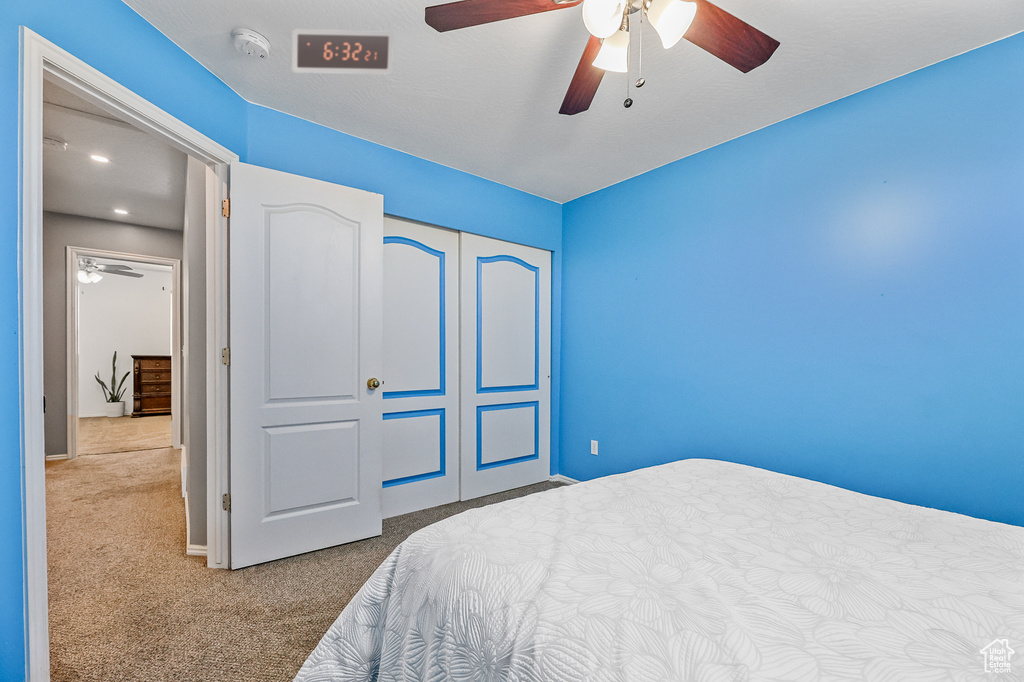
6:32:21
